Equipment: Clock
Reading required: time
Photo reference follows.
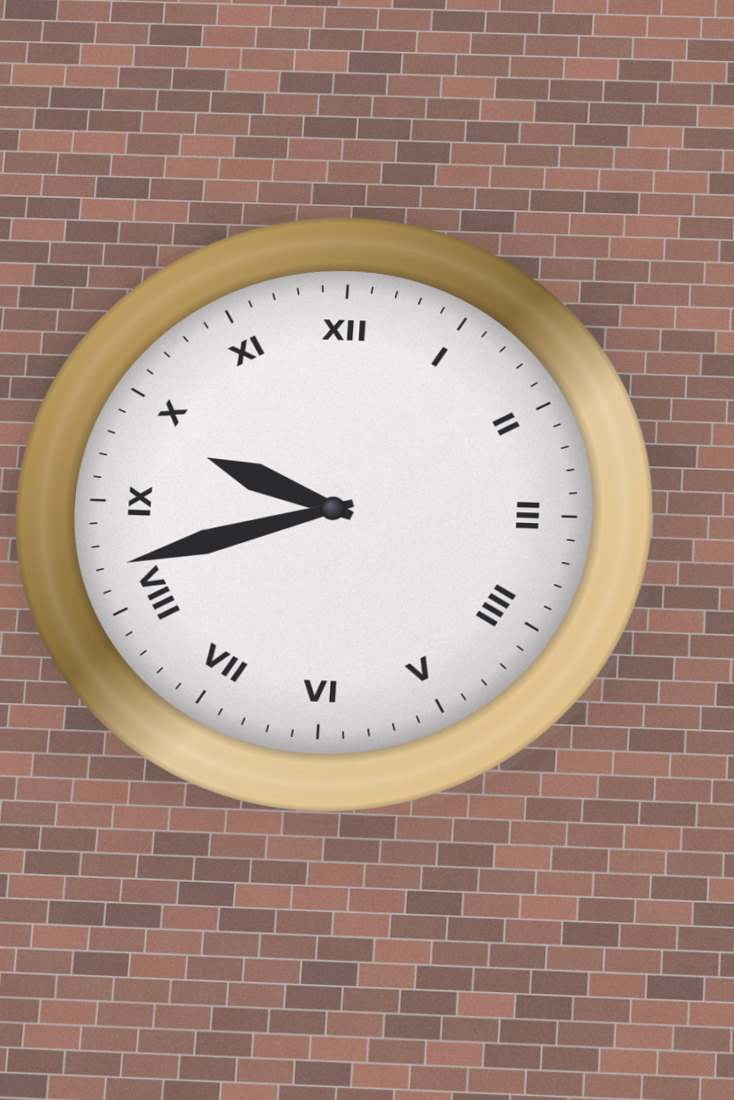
9:42
